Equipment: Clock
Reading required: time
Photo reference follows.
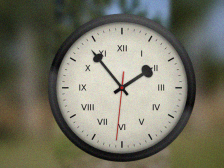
1:53:31
